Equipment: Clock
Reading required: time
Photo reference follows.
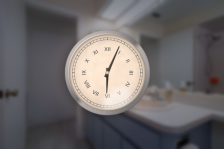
6:04
